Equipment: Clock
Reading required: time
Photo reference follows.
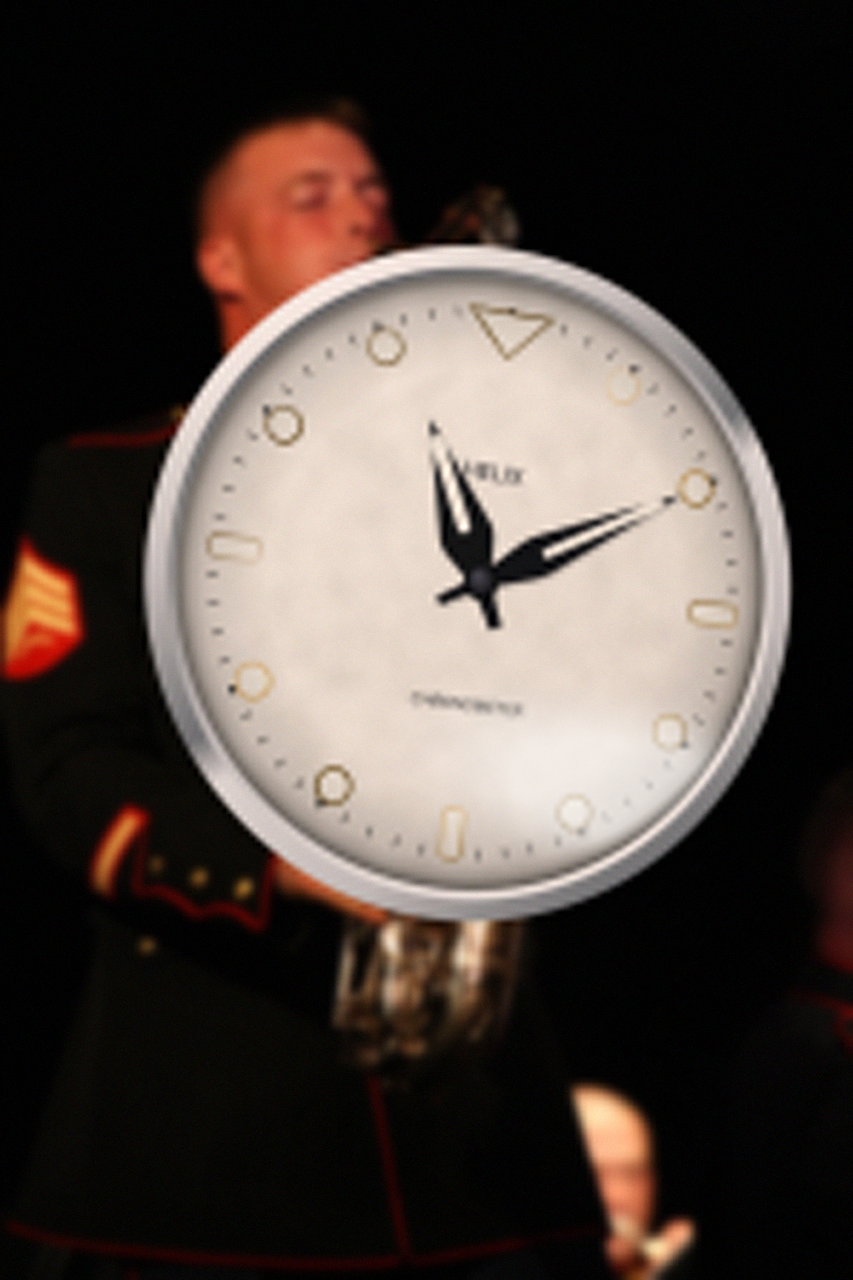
11:10
